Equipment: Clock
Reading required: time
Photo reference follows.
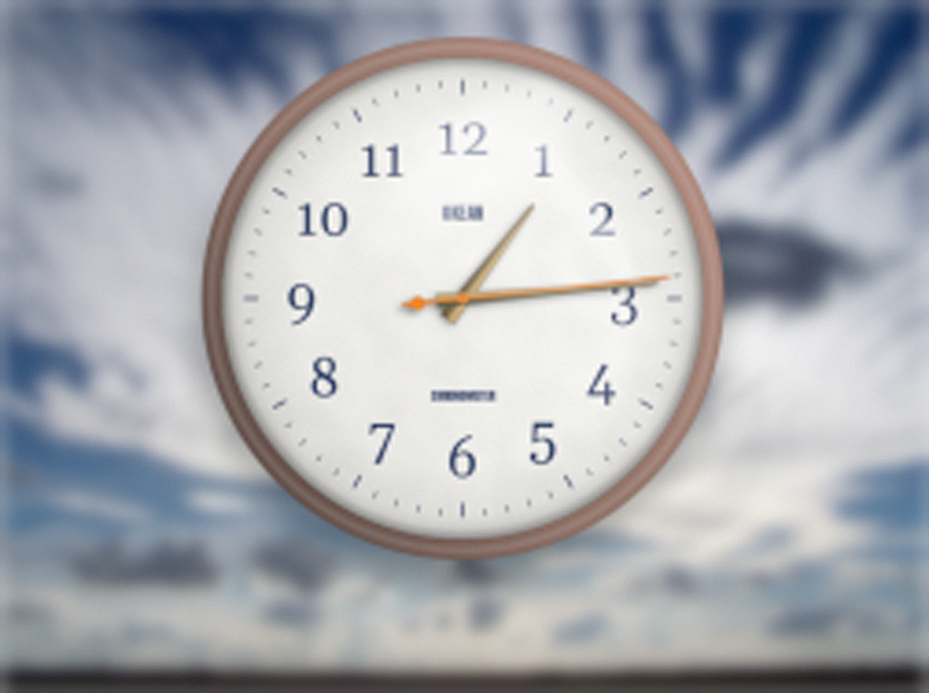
1:14:14
